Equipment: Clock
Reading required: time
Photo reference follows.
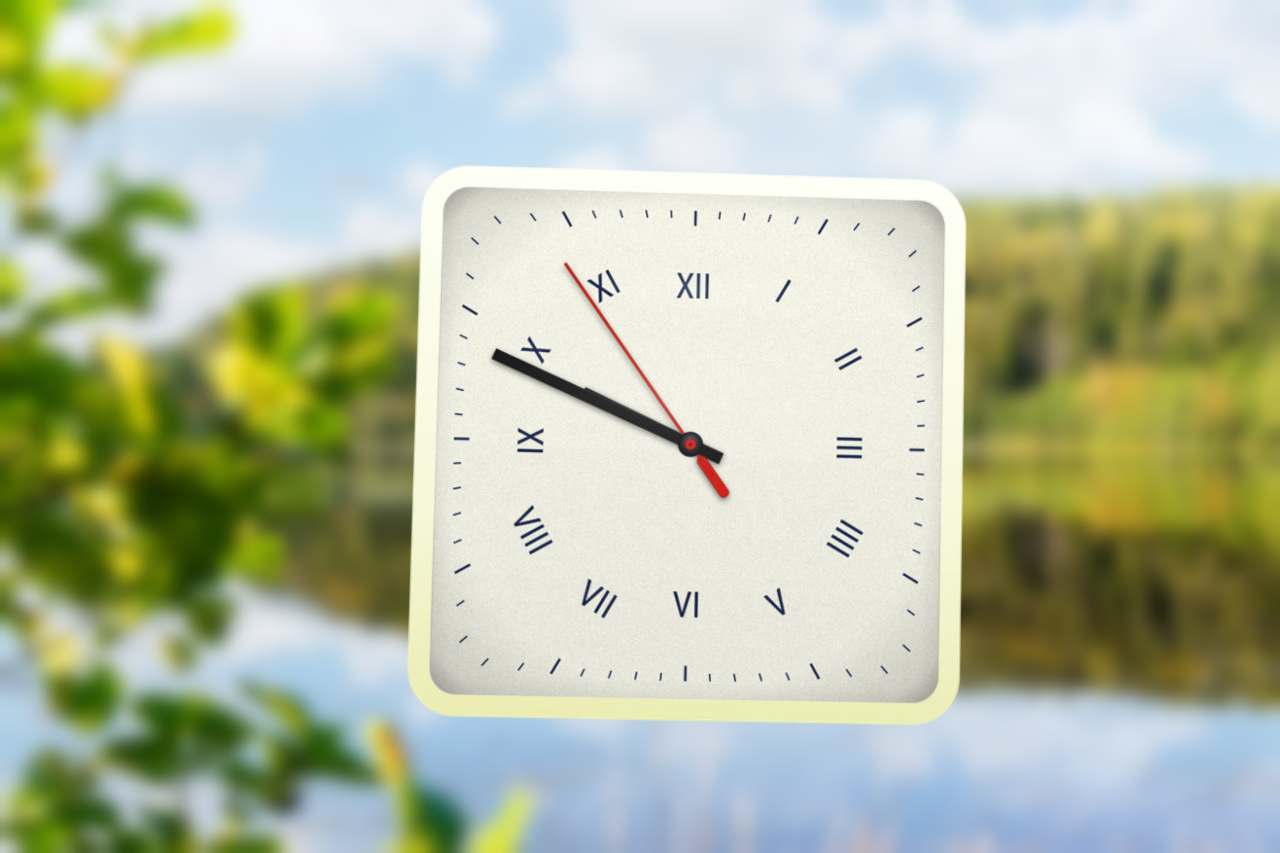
9:48:54
